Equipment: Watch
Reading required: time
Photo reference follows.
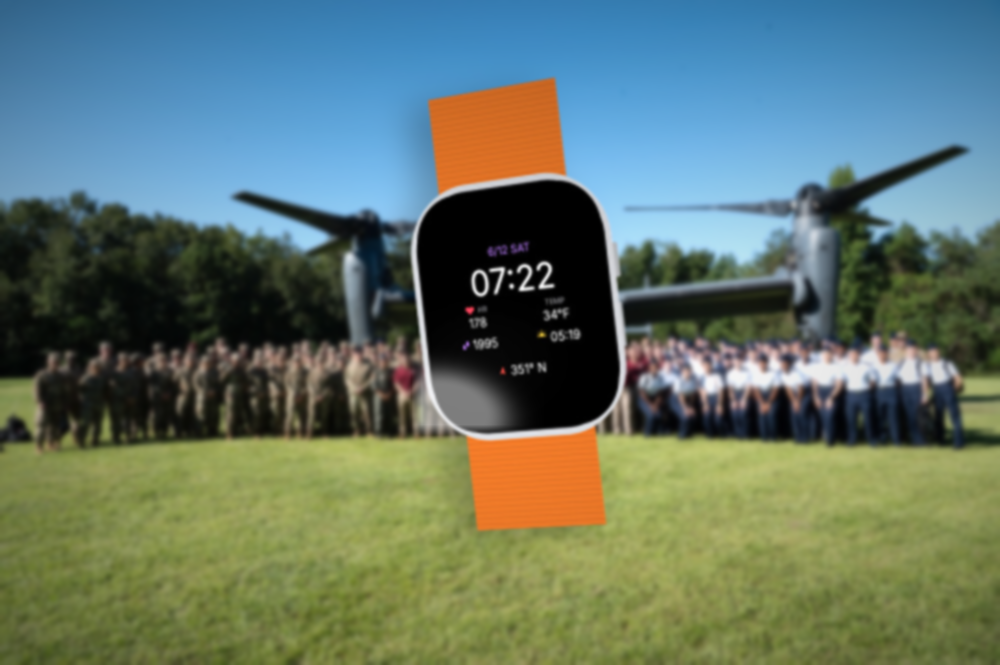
7:22
